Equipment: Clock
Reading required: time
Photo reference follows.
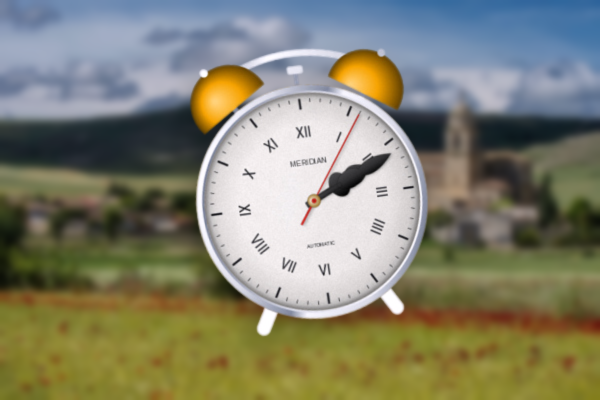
2:11:06
